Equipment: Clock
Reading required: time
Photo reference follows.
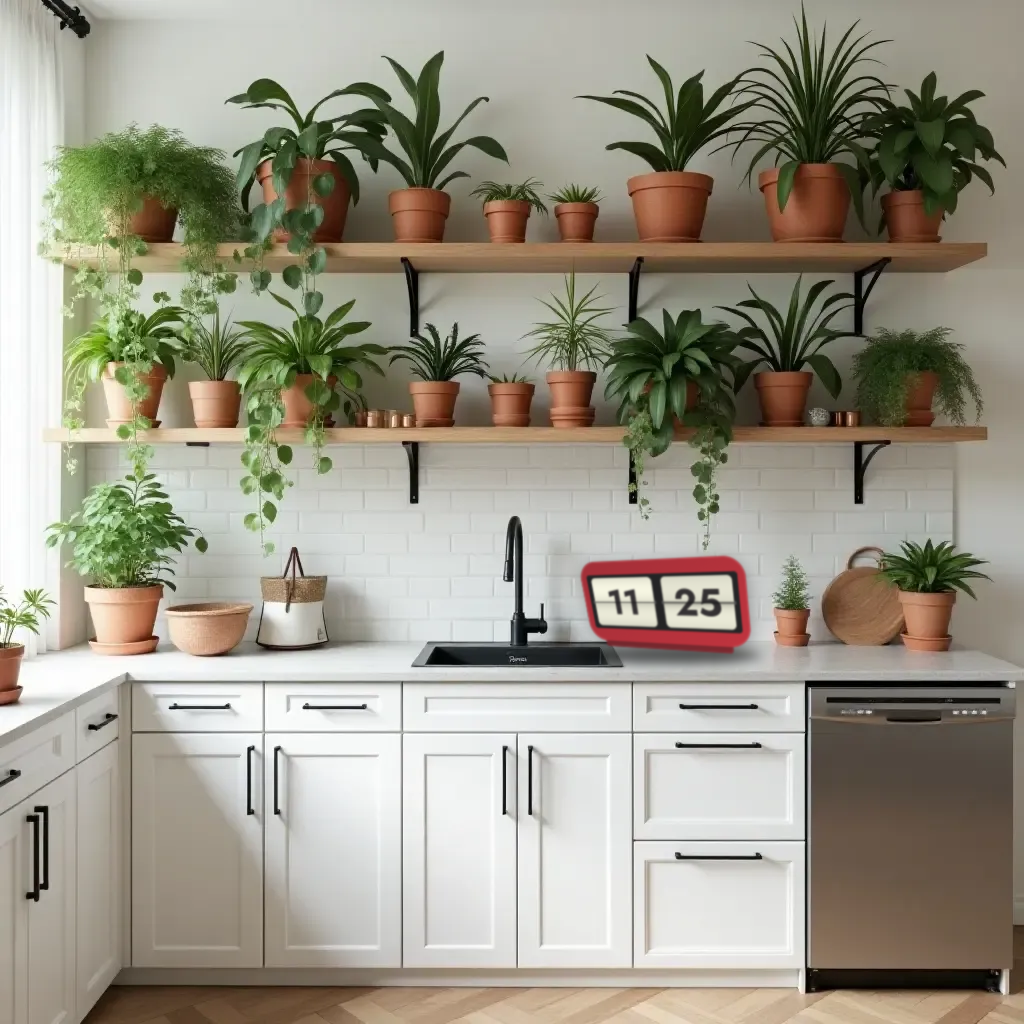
11:25
